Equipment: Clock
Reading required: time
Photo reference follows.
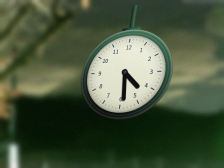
4:29
